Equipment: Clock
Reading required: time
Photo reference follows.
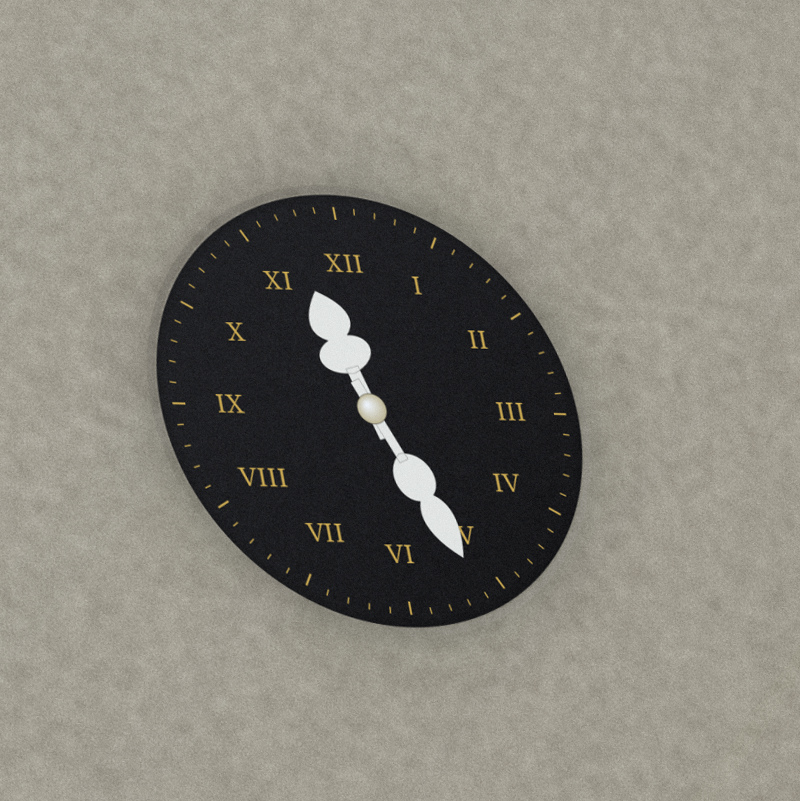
11:26
